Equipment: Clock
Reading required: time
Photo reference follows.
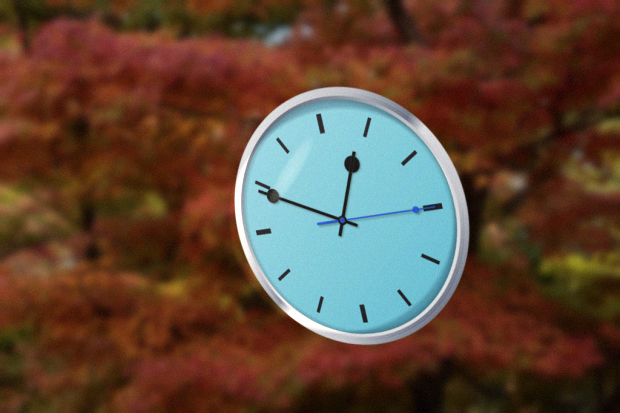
12:49:15
